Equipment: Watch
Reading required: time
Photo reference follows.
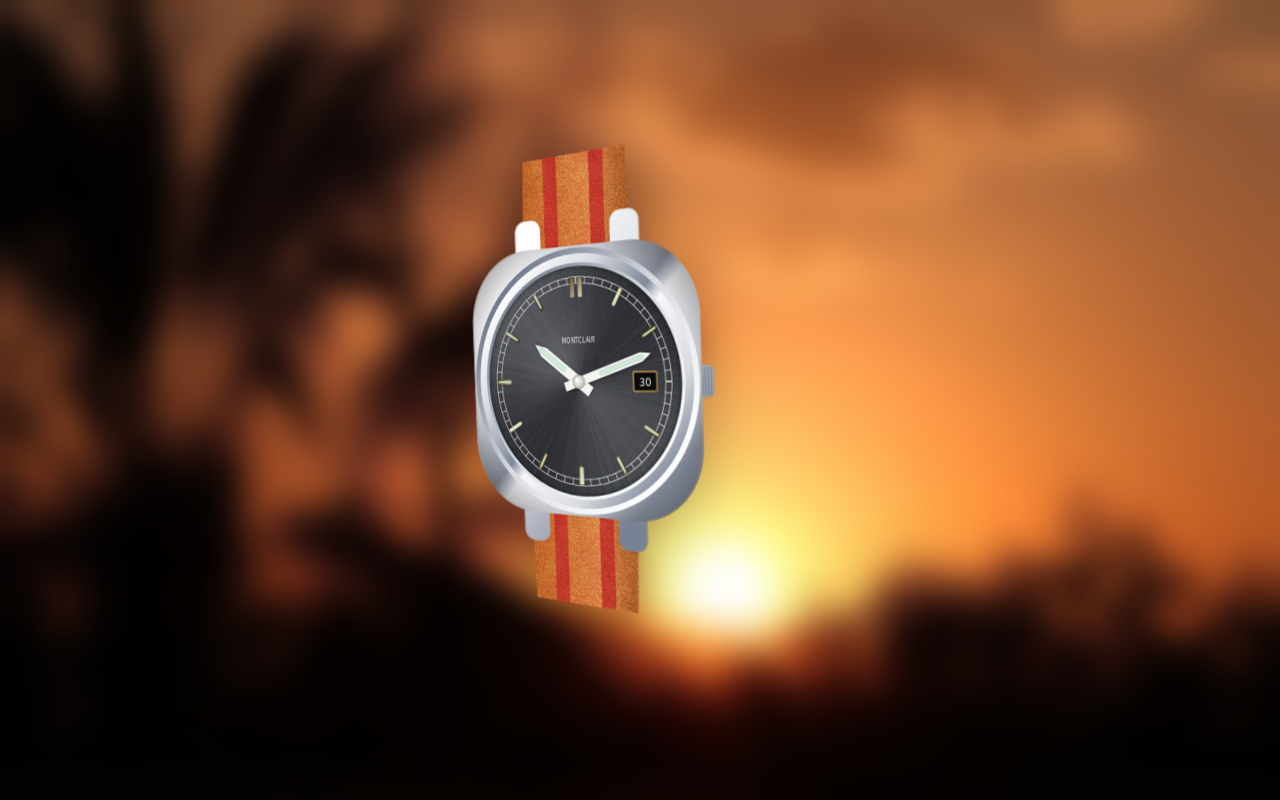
10:12
